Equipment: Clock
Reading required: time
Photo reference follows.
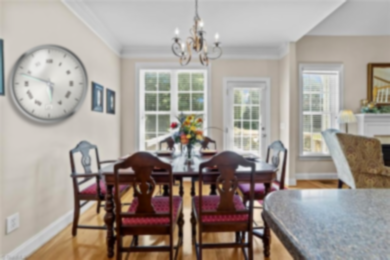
5:48
